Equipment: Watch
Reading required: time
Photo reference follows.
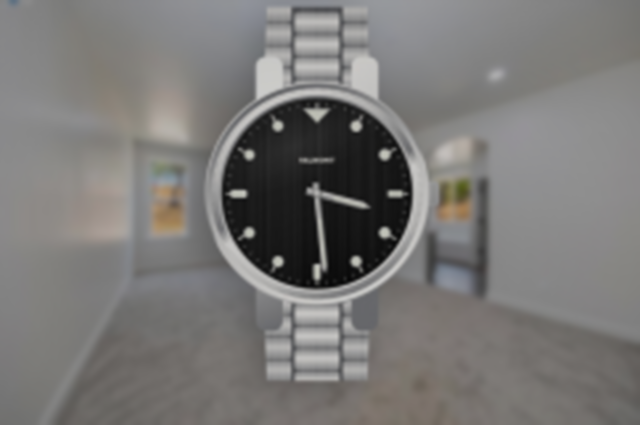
3:29
